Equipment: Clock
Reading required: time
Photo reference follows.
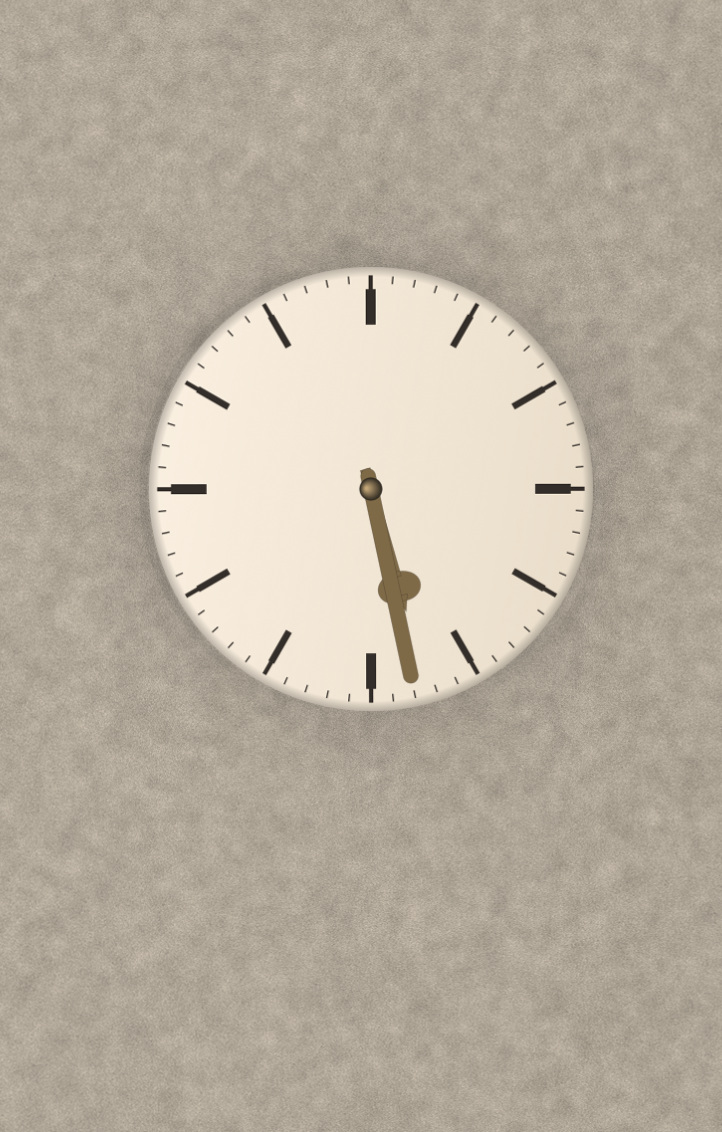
5:28
